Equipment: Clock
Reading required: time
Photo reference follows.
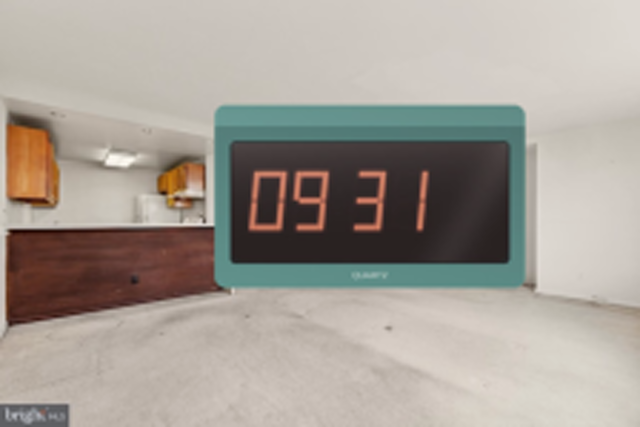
9:31
